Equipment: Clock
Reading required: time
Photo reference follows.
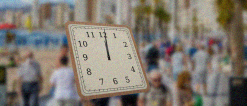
12:01
